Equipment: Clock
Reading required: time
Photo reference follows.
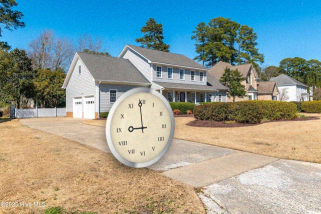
8:59
